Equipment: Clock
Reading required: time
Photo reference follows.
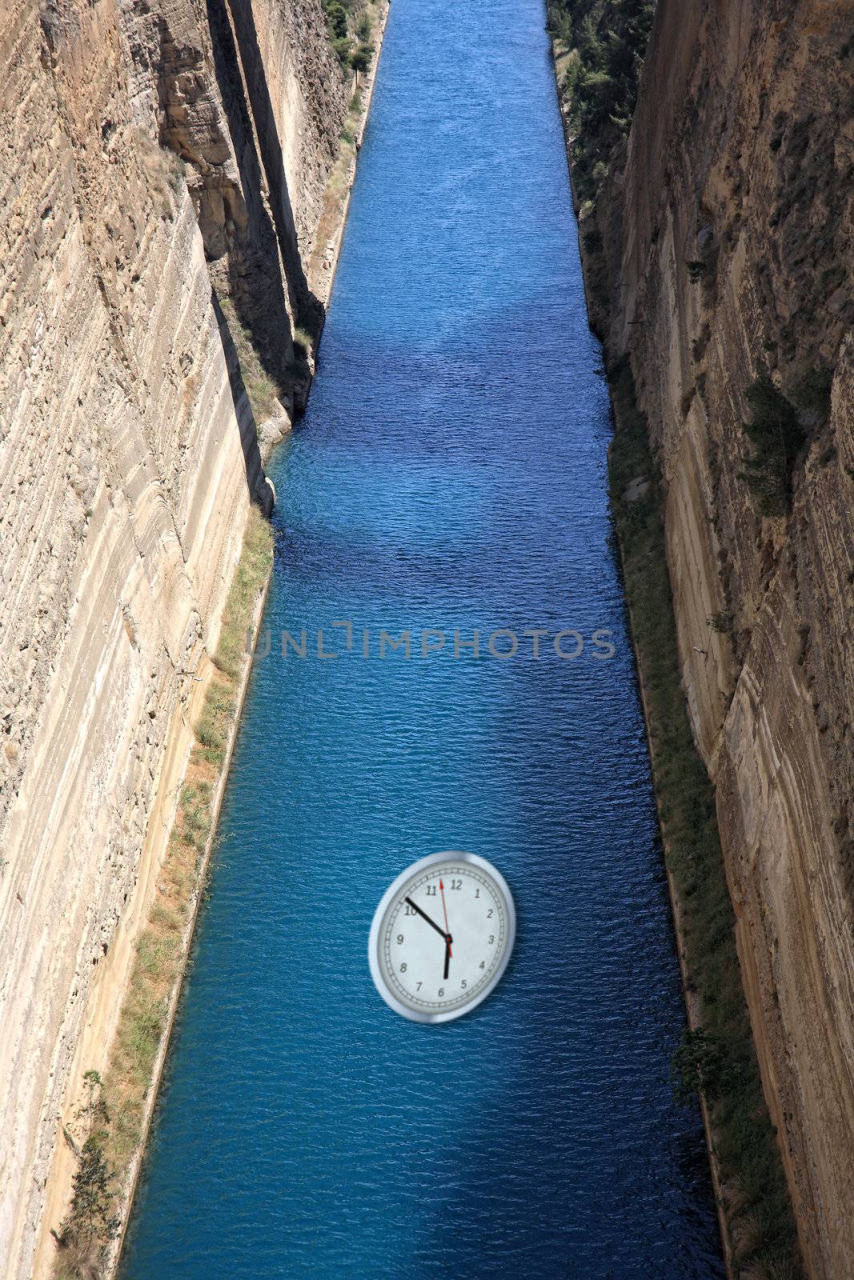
5:50:57
